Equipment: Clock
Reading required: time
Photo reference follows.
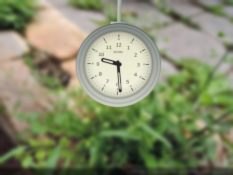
9:29
